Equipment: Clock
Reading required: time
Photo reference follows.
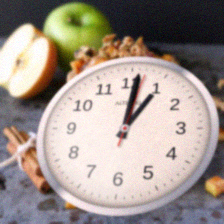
1:01:02
